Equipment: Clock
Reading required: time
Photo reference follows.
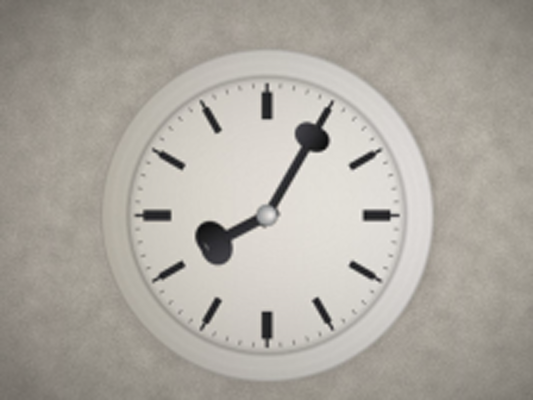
8:05
